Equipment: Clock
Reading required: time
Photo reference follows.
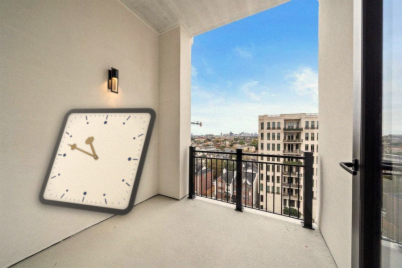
10:48
